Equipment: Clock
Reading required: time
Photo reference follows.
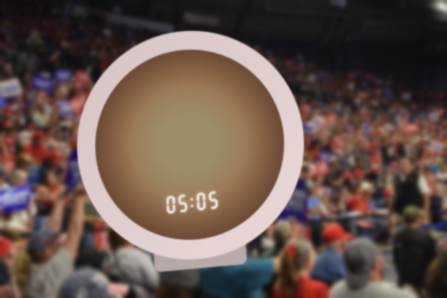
5:05
